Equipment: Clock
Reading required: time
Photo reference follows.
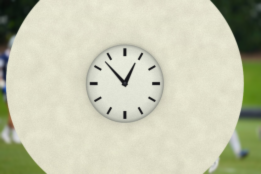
12:53
